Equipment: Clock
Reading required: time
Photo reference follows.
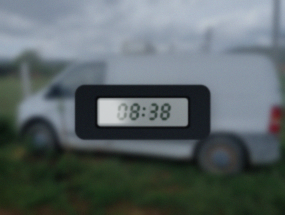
8:38
